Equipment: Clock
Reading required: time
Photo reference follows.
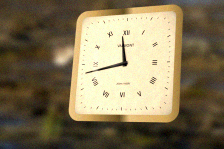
11:43
